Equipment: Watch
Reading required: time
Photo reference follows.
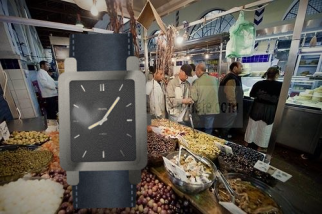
8:06
